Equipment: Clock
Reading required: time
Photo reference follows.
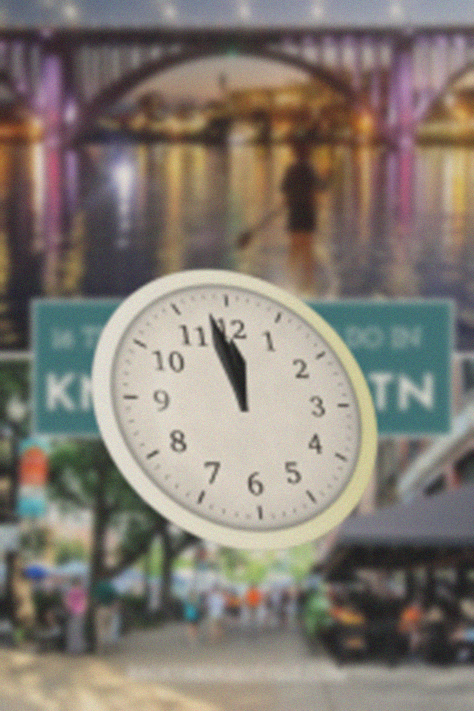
11:58
